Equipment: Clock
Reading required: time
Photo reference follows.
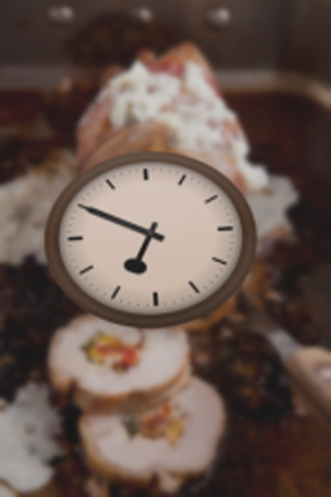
6:50
